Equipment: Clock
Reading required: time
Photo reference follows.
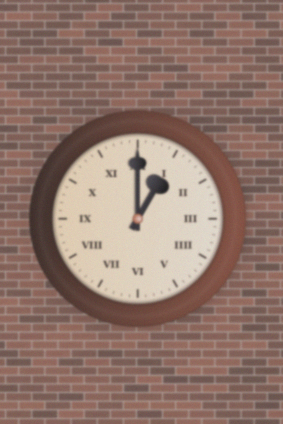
1:00
